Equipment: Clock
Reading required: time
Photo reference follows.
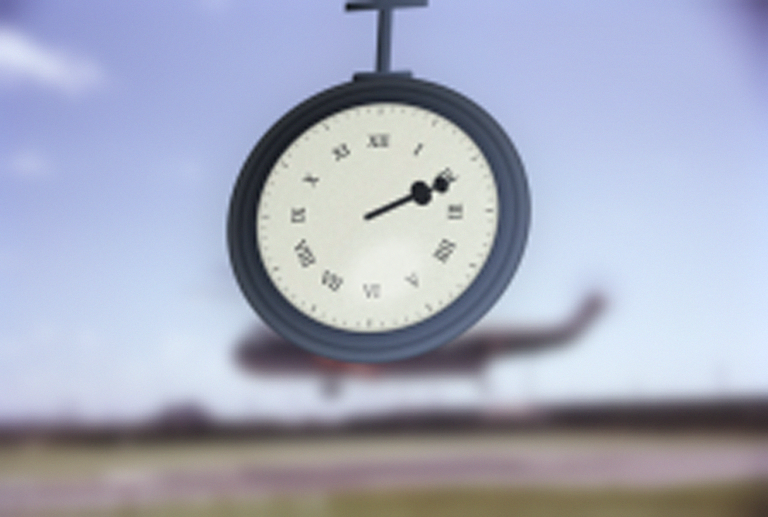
2:11
